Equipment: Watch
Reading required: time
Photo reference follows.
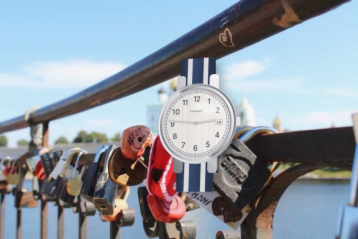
2:46
